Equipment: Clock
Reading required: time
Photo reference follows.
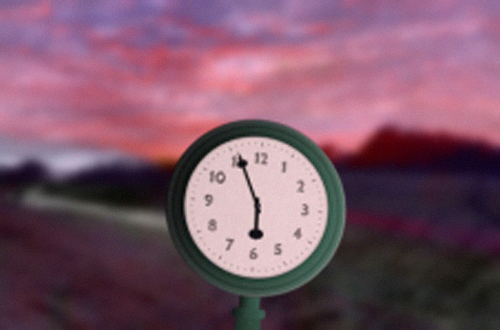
5:56
